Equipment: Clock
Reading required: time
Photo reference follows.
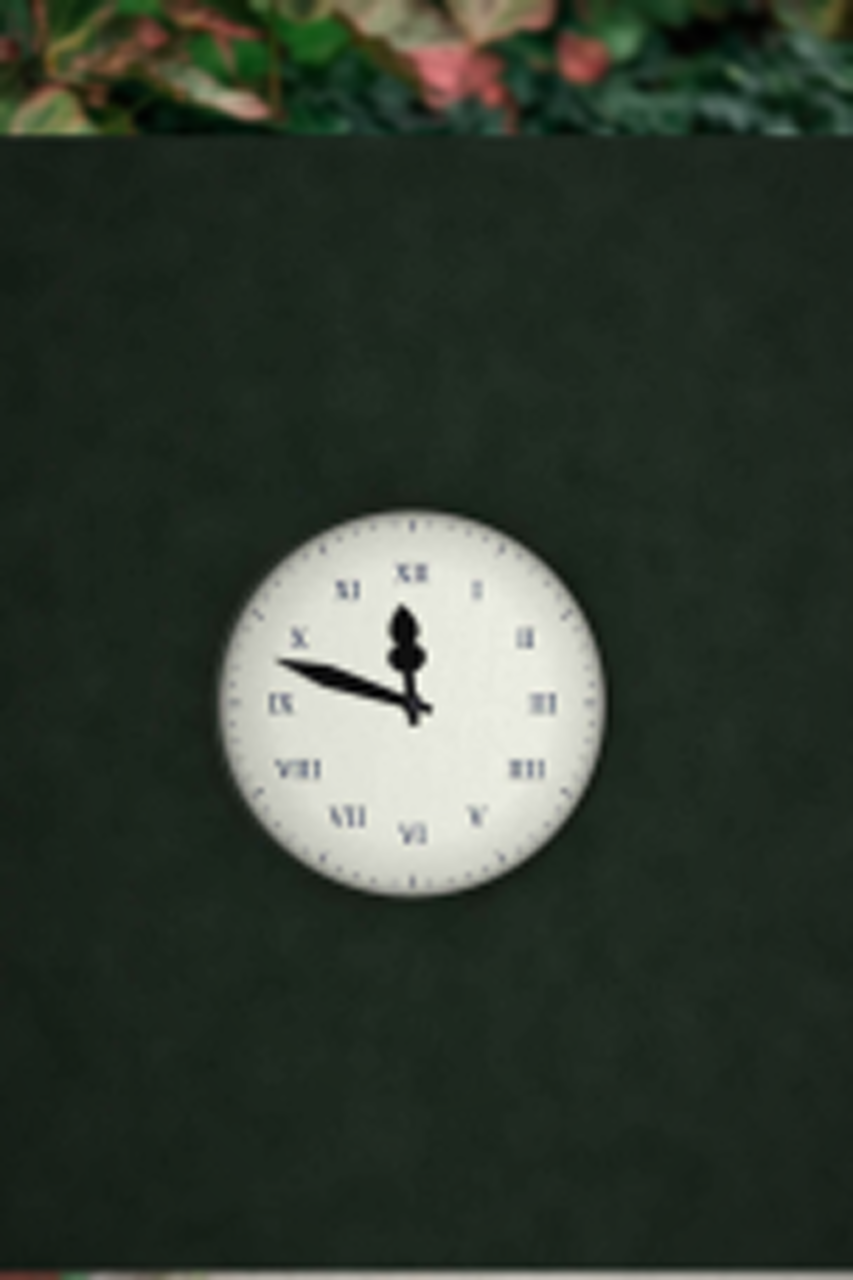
11:48
